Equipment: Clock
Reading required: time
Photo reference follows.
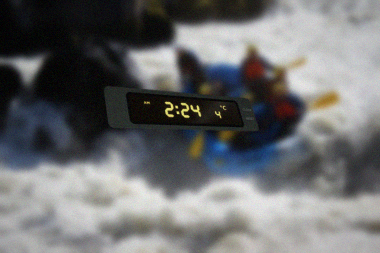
2:24
